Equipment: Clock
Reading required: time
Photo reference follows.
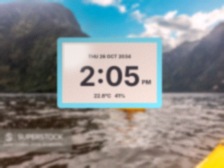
2:05
